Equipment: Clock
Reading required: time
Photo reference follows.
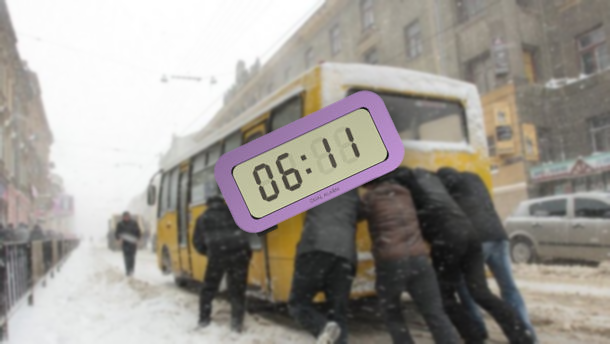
6:11
